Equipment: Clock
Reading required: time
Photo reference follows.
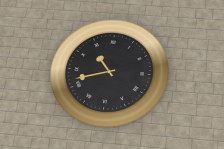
10:42
